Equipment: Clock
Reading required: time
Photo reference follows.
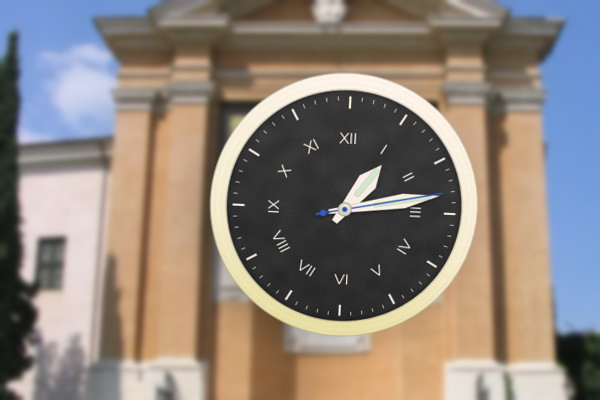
1:13:13
